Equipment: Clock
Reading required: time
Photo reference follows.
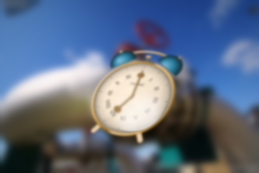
7:00
